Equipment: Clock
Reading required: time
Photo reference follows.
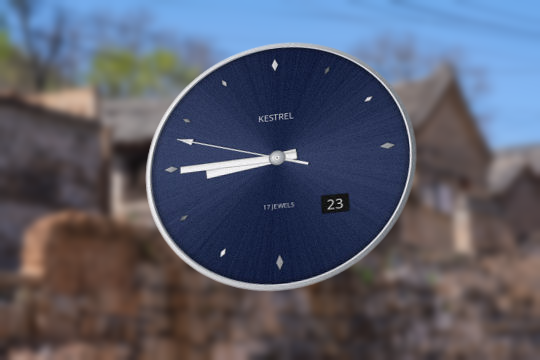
8:44:48
